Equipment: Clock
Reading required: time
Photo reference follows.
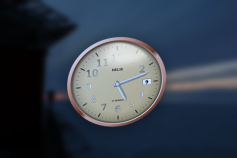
5:12
